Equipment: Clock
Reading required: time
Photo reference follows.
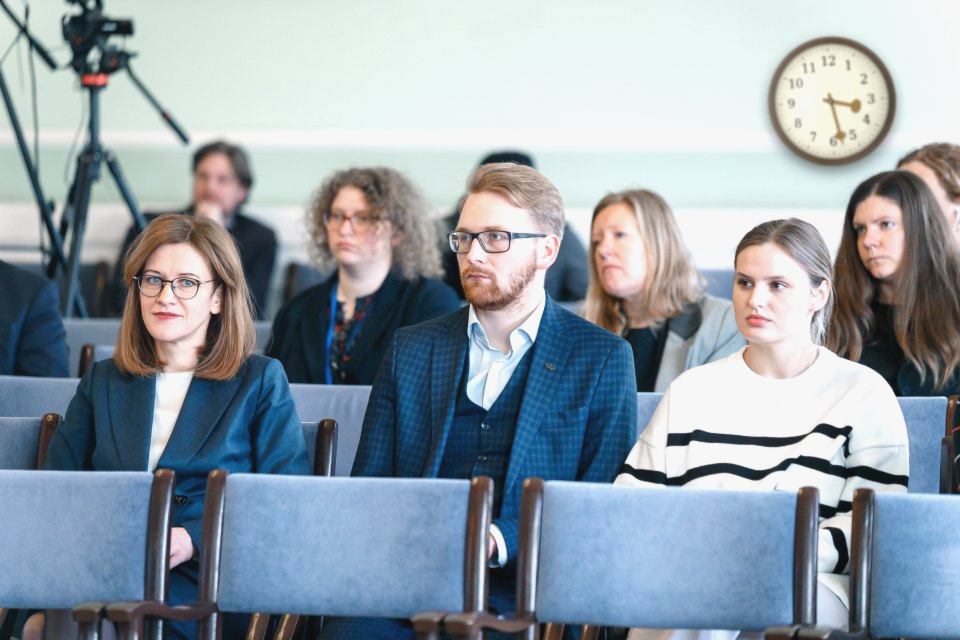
3:28
